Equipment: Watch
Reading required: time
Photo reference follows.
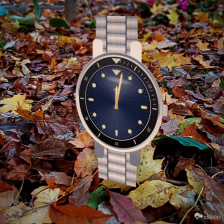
12:02
